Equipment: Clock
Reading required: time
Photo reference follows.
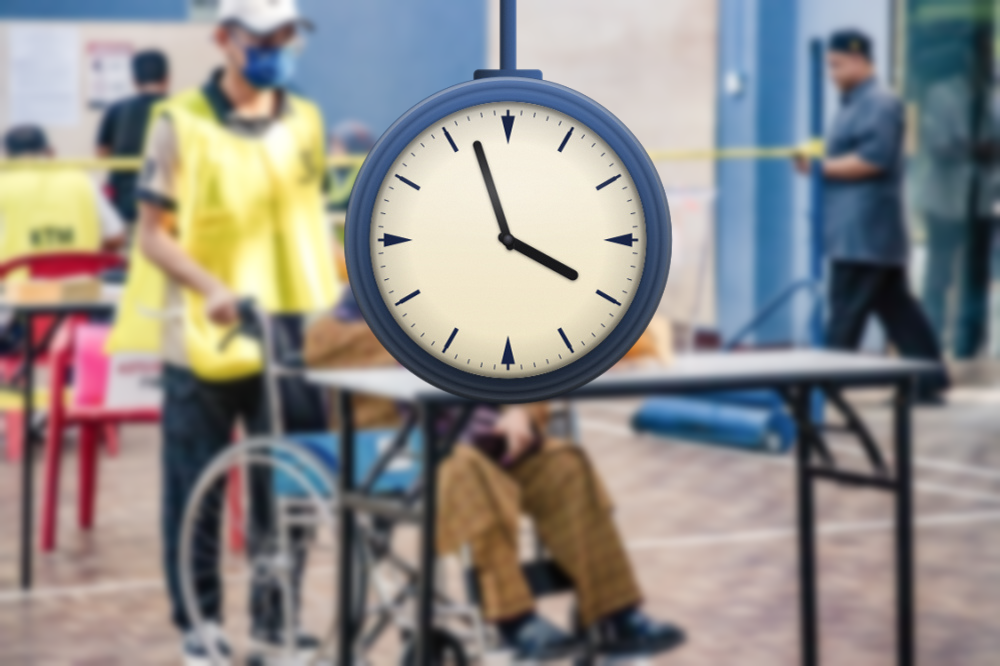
3:57
